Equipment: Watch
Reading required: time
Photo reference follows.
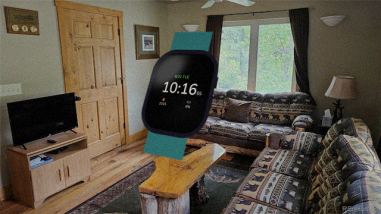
10:16
